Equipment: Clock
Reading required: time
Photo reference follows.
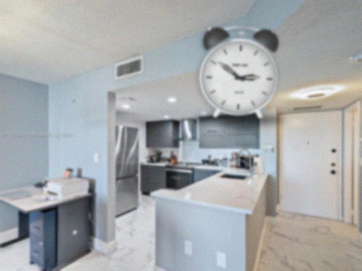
2:51
